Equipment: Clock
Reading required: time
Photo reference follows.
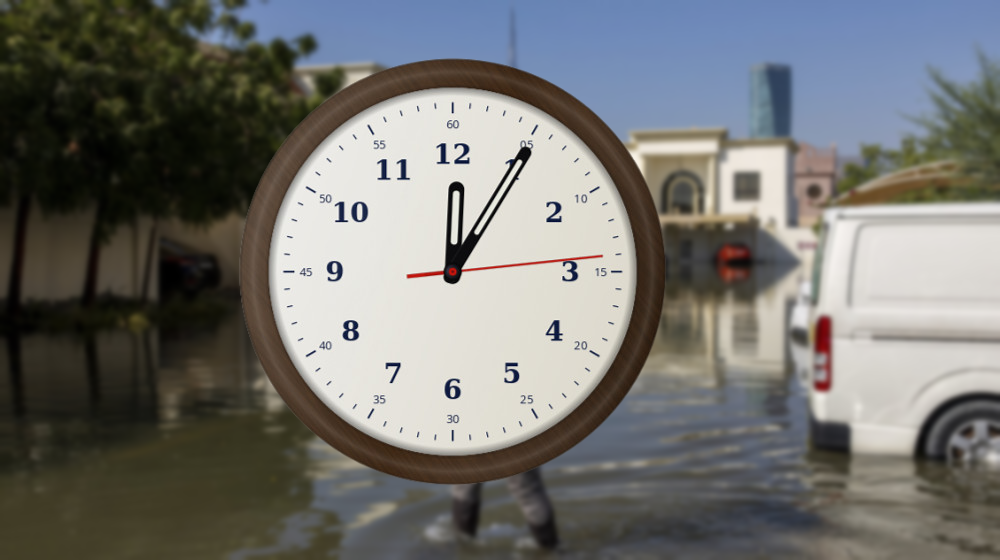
12:05:14
